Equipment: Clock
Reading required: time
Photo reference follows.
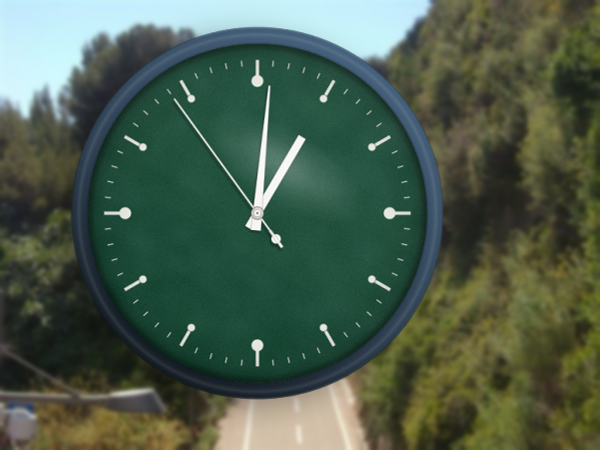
1:00:54
